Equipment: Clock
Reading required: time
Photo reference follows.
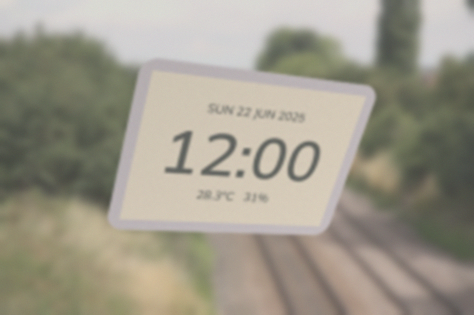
12:00
